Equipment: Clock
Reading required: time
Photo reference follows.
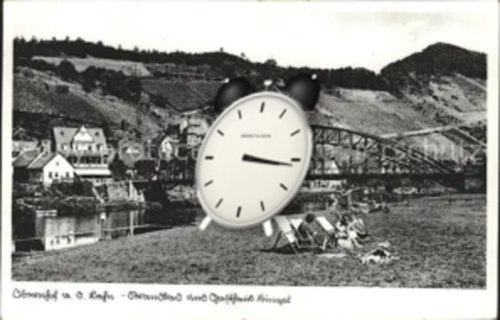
3:16
